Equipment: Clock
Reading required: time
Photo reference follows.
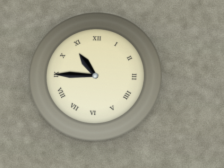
10:45
